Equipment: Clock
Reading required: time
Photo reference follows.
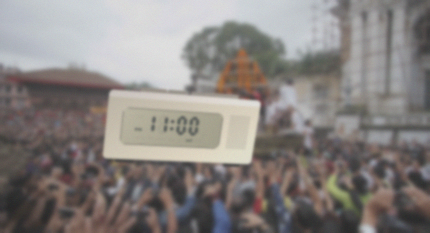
11:00
